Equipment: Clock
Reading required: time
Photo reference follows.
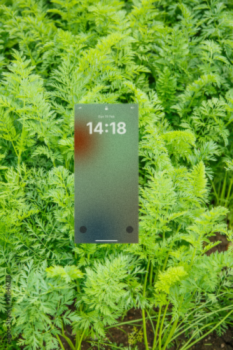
14:18
